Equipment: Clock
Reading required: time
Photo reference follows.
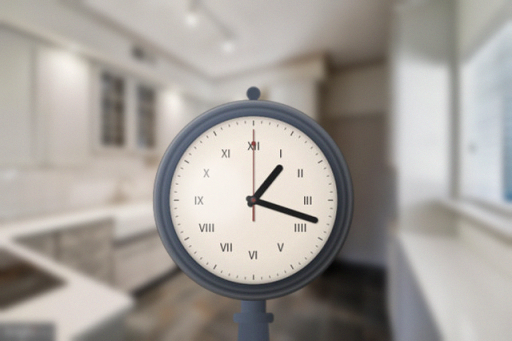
1:18:00
